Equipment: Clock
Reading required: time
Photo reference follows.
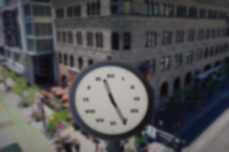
11:26
